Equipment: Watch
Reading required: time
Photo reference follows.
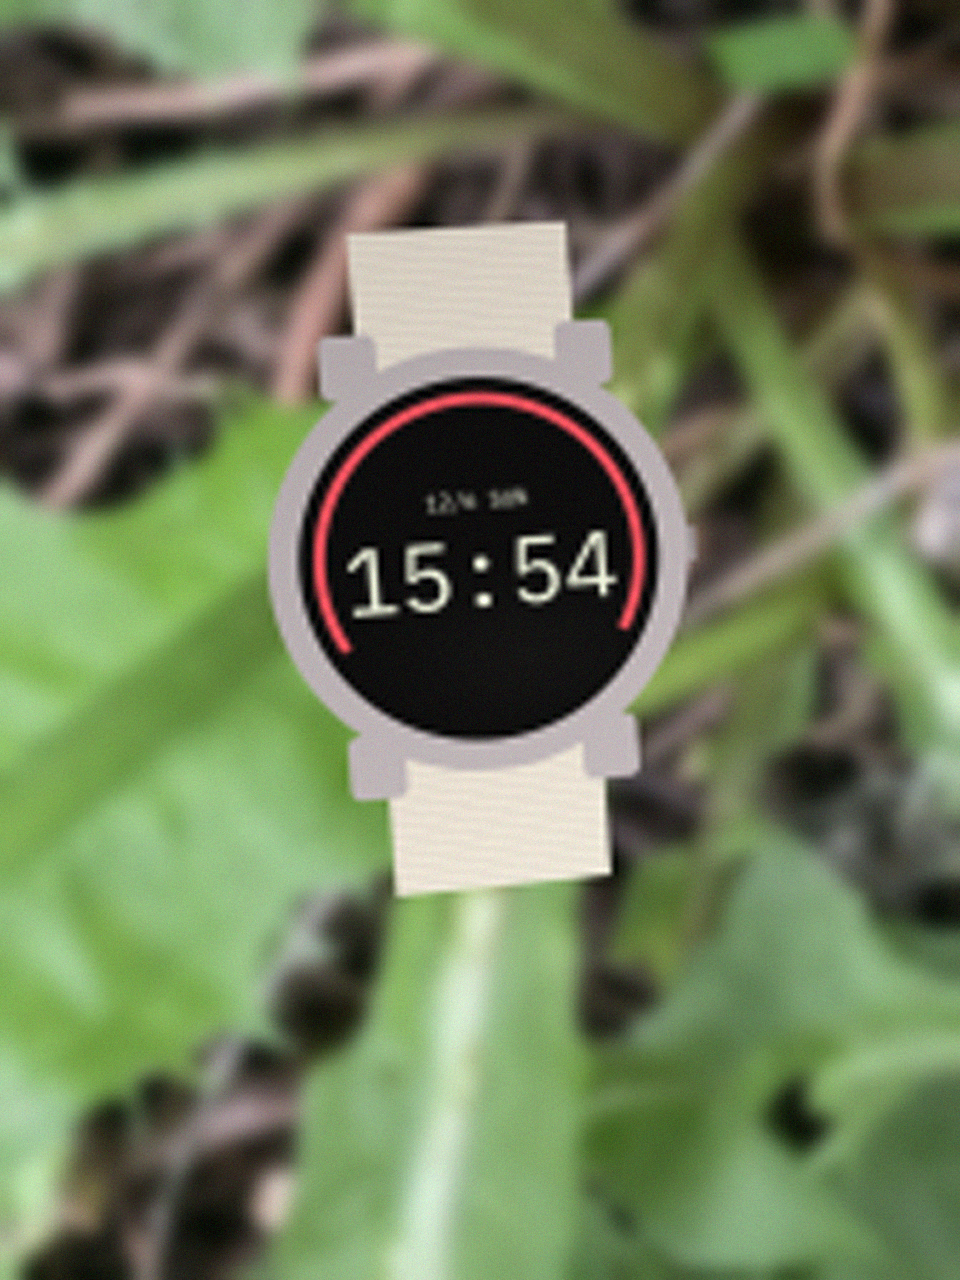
15:54
